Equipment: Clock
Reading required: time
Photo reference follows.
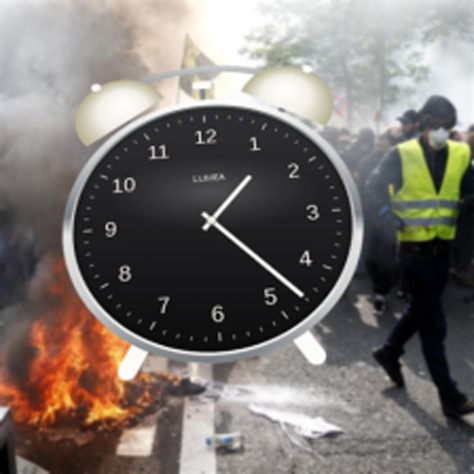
1:23
